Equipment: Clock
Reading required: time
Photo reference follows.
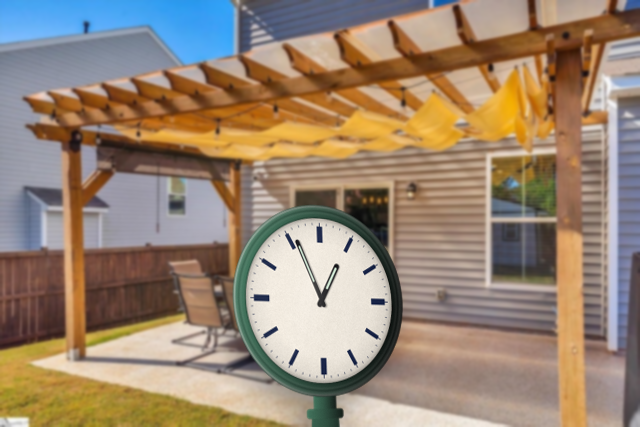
12:56
